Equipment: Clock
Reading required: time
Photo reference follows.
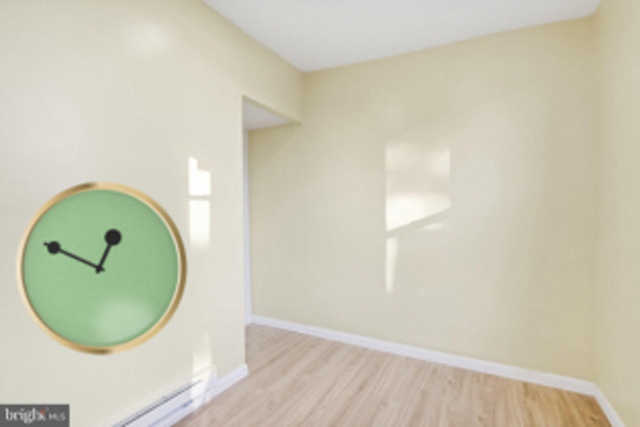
12:49
